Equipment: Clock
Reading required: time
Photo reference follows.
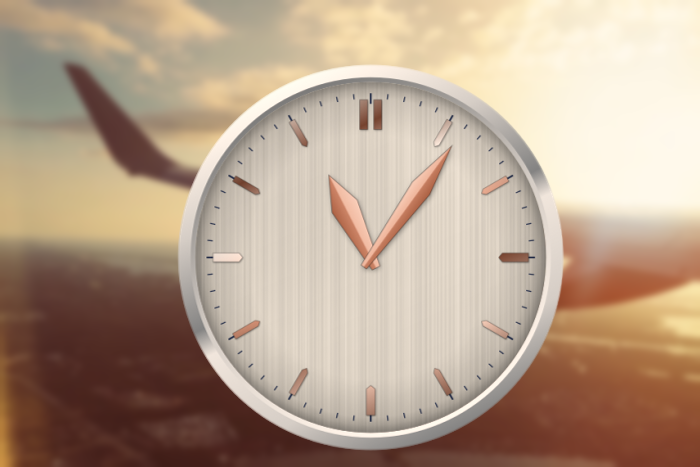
11:06
